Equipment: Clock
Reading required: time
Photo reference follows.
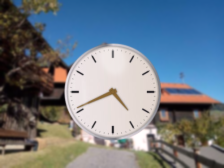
4:41
